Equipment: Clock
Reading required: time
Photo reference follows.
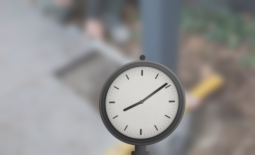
8:09
